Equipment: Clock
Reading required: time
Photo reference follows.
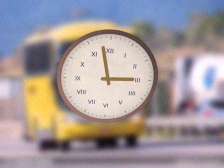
2:58
